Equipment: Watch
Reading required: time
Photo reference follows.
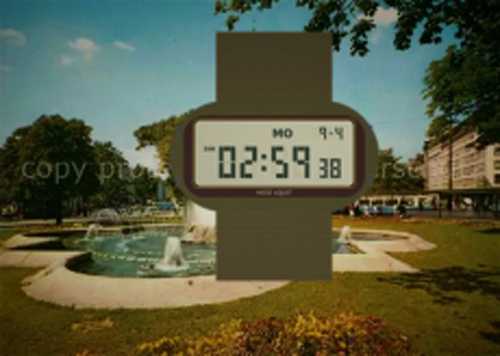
2:59:38
